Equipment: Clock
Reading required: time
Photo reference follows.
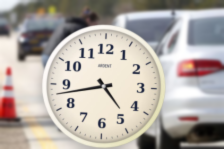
4:43
